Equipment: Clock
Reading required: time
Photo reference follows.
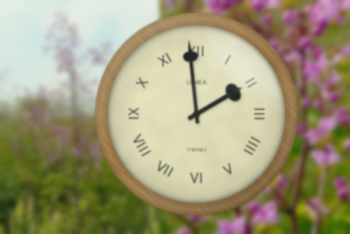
1:59
